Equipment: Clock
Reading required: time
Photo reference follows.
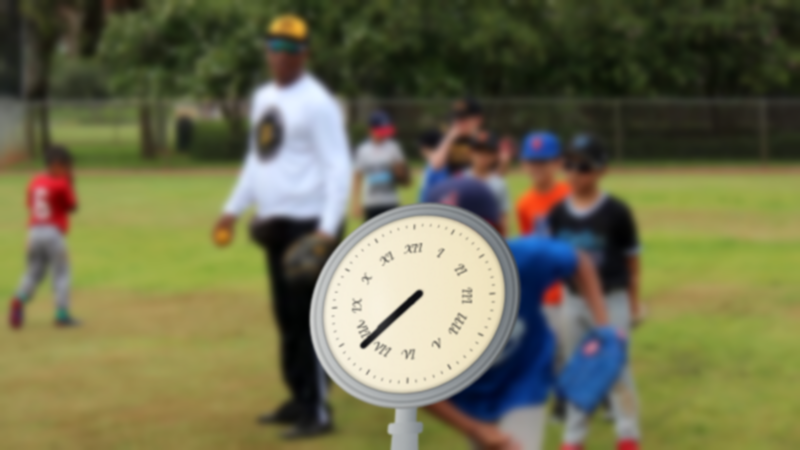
7:38
